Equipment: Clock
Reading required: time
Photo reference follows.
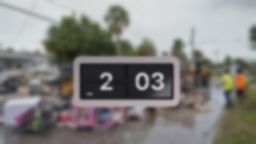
2:03
